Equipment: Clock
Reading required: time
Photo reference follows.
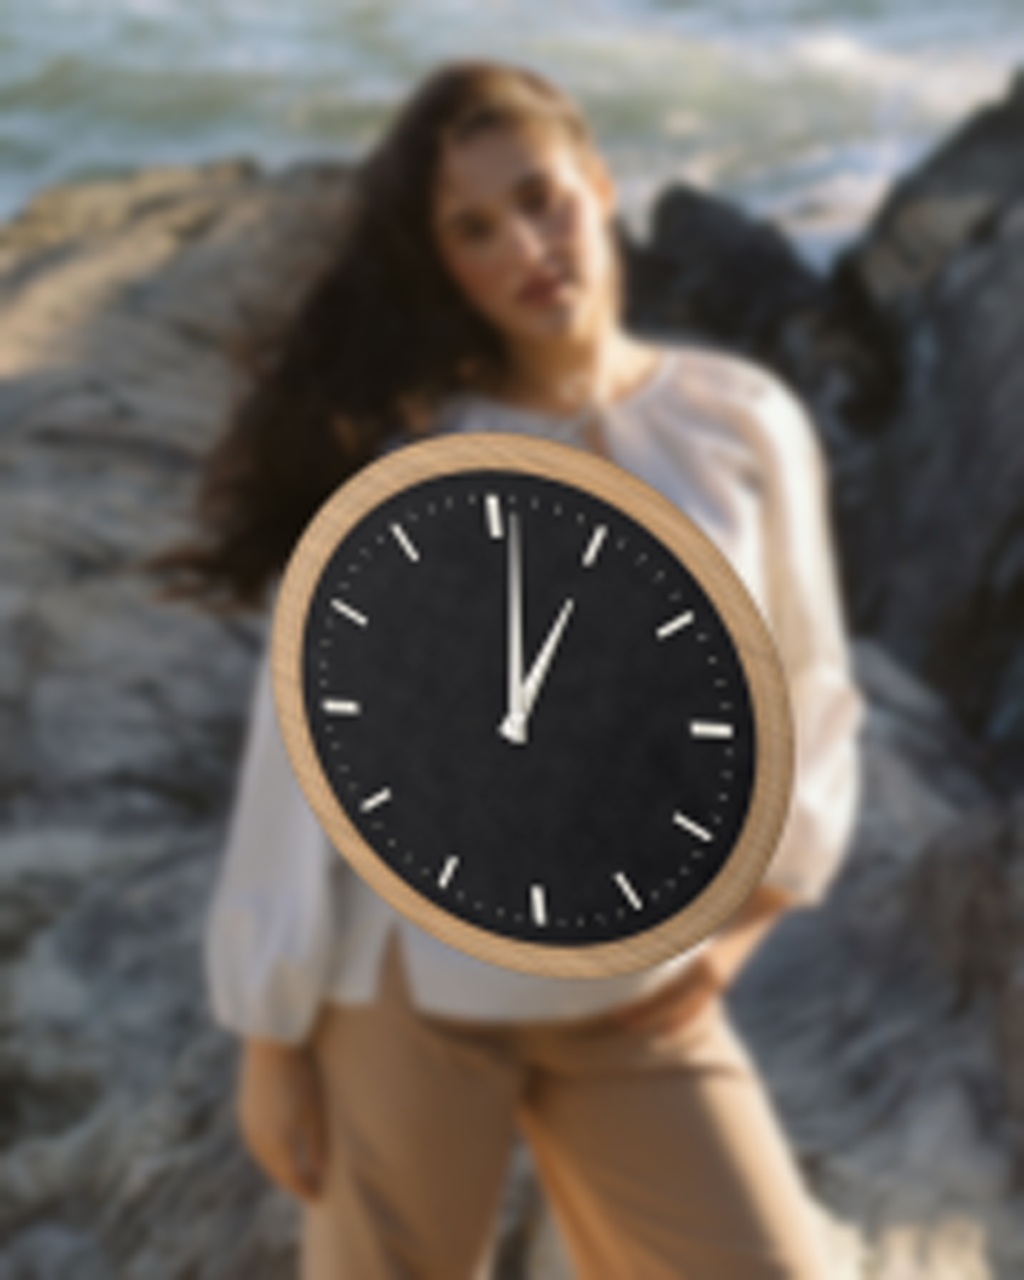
1:01
